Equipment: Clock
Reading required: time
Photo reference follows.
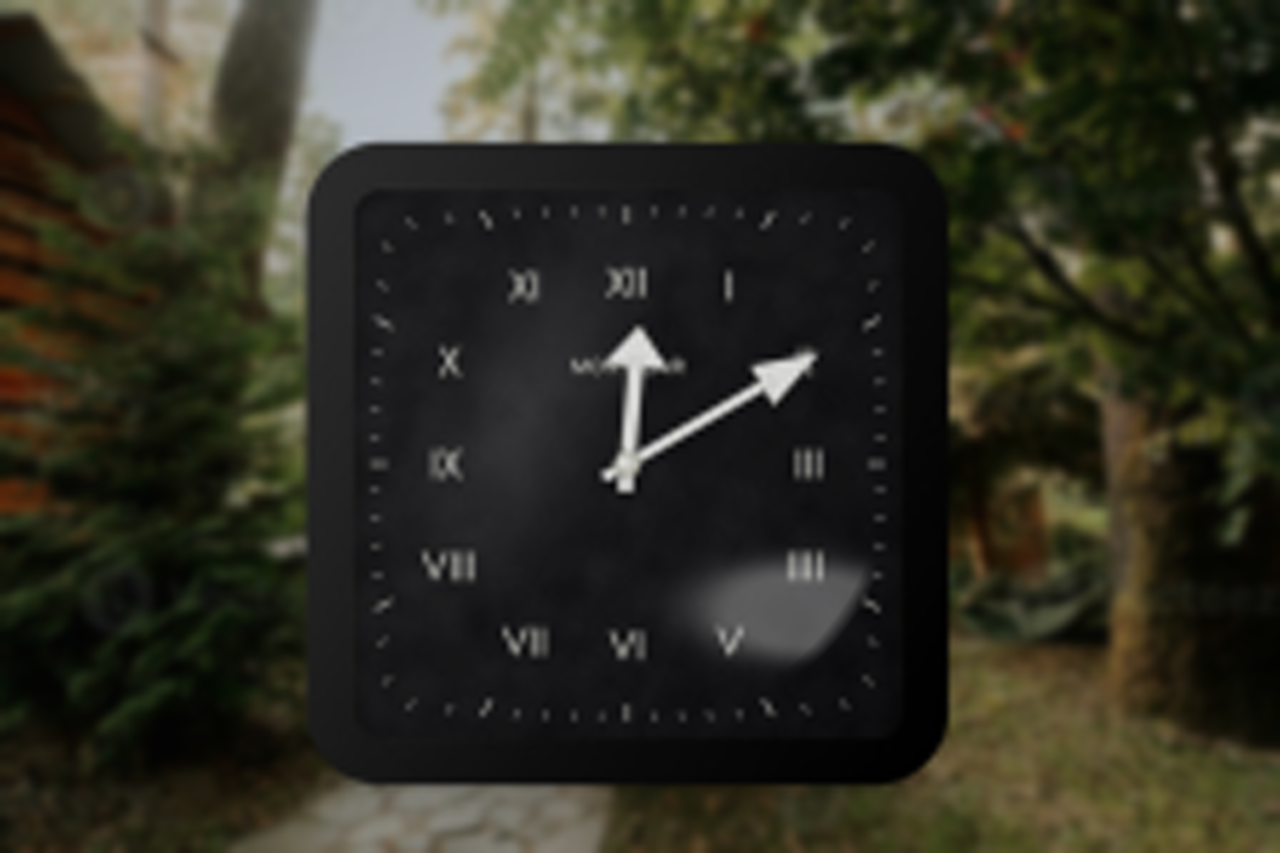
12:10
